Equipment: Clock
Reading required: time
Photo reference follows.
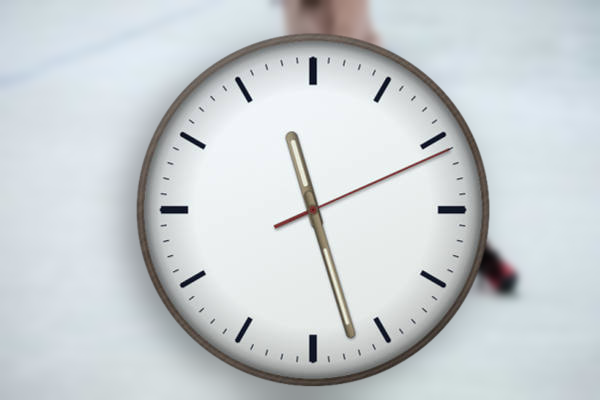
11:27:11
